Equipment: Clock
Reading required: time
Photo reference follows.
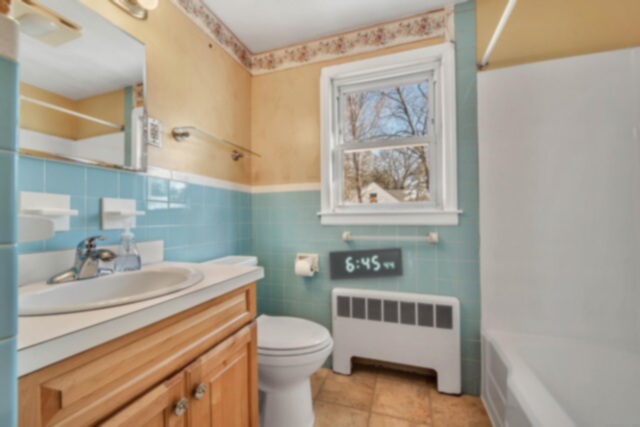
6:45
